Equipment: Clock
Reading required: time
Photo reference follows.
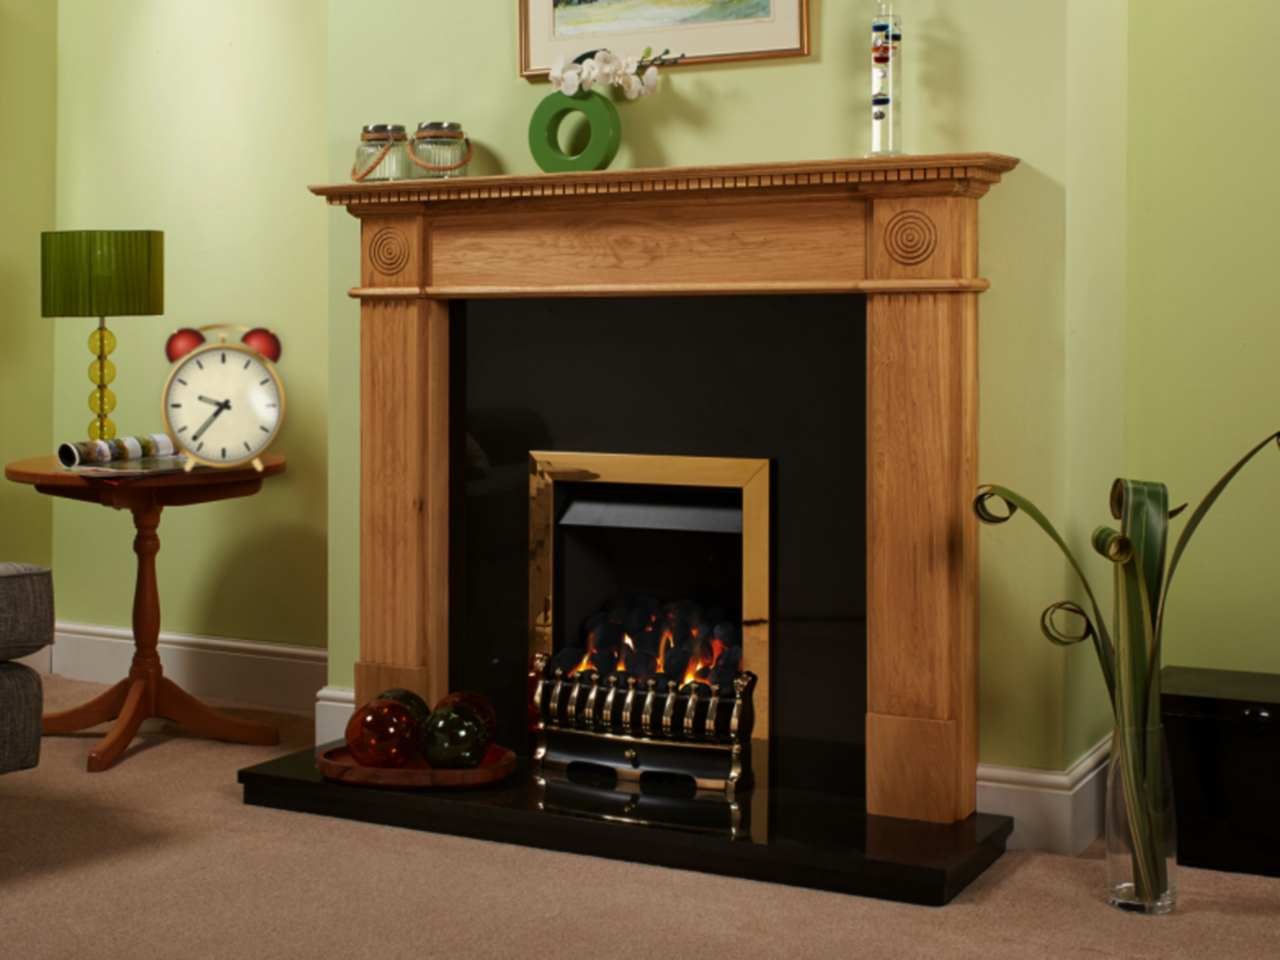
9:37
